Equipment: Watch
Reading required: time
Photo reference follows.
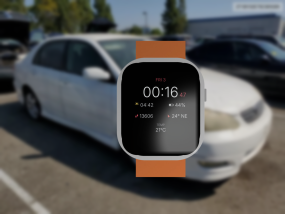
0:16
